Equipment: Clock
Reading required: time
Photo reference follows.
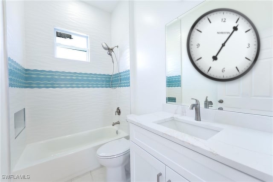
7:06
